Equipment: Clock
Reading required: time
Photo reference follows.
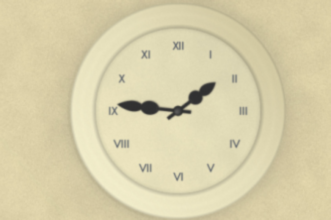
1:46
